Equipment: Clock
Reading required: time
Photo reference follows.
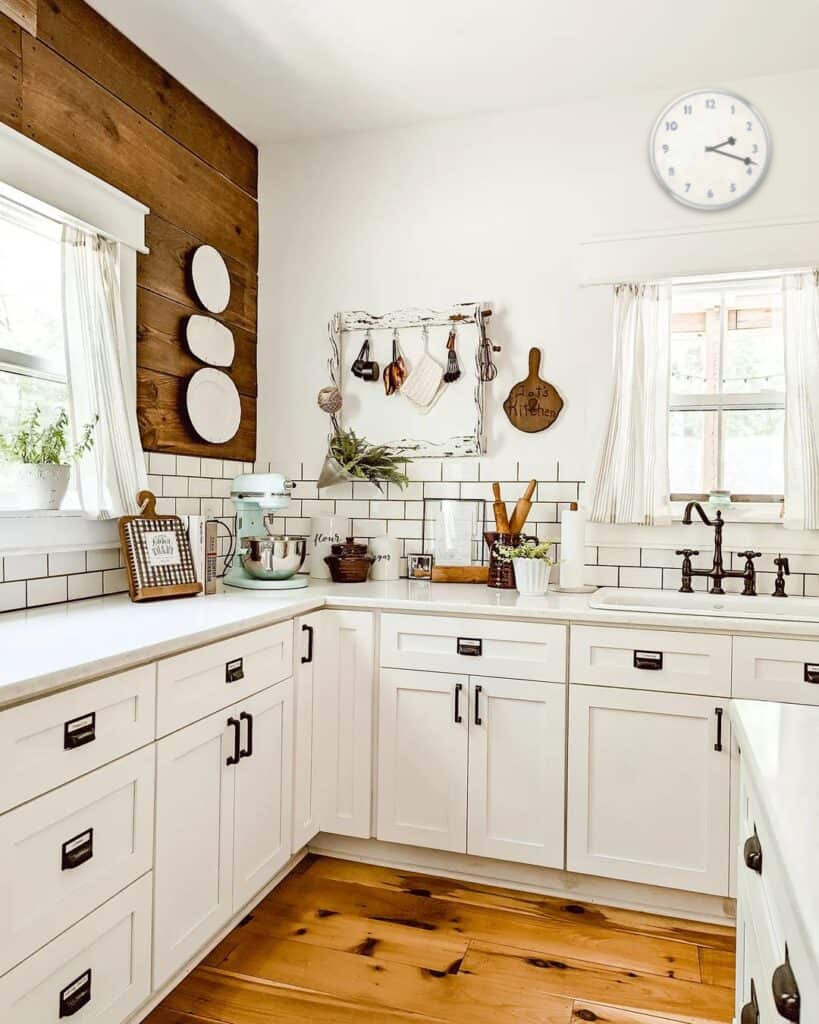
2:18
